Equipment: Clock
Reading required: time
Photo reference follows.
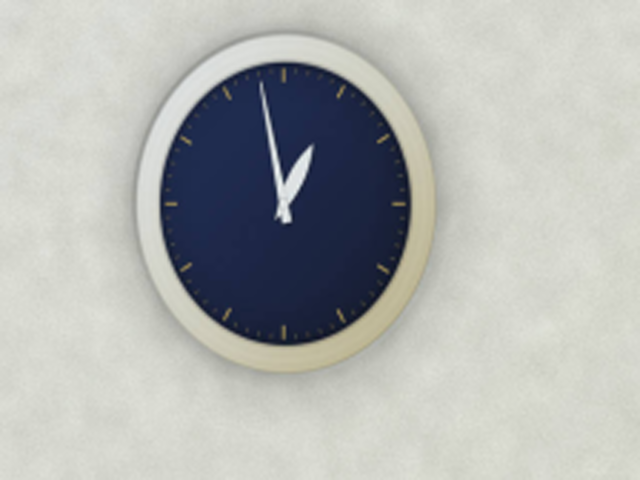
12:58
